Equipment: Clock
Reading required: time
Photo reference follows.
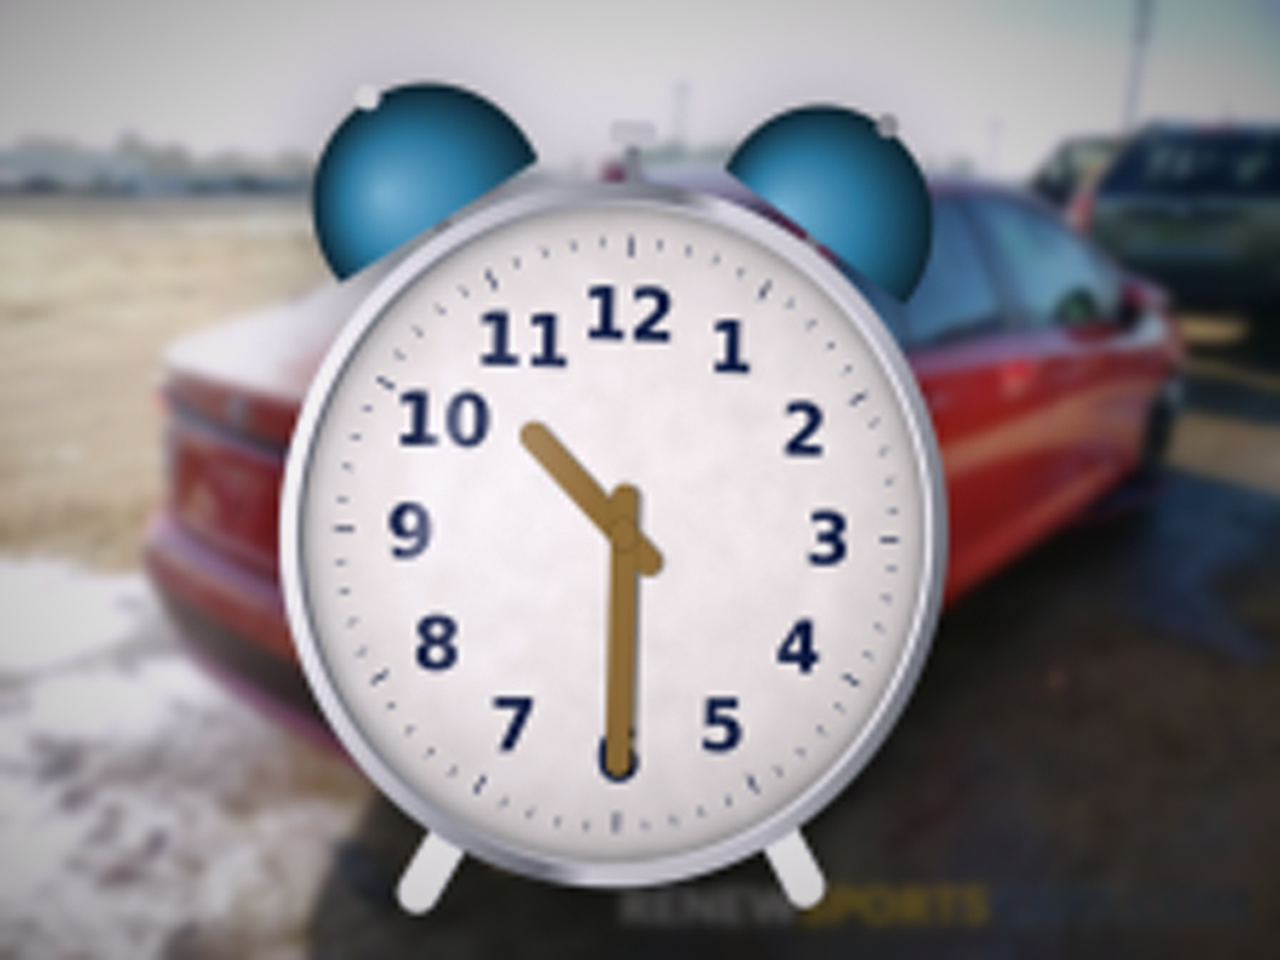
10:30
